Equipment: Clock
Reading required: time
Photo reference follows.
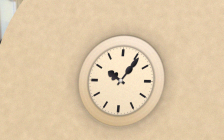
10:06
